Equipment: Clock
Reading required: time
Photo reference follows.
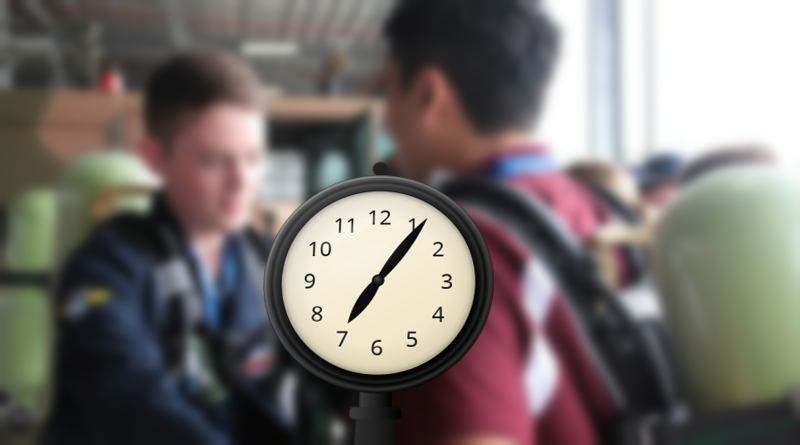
7:06
